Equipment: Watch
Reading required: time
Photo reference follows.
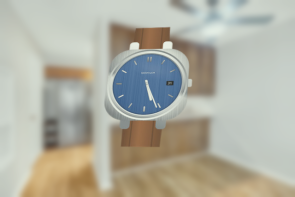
5:26
